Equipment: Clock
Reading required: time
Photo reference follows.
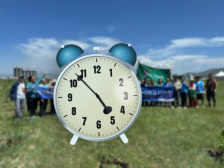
4:53
